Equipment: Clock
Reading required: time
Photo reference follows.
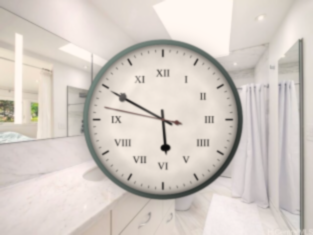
5:49:47
